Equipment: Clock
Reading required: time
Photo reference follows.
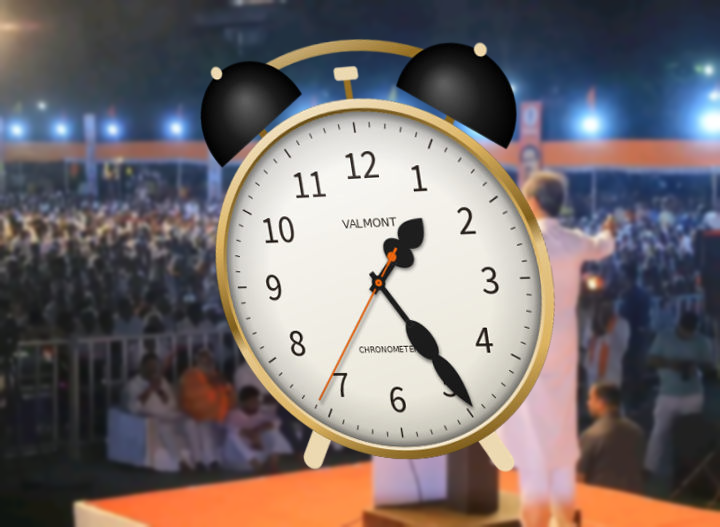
1:24:36
